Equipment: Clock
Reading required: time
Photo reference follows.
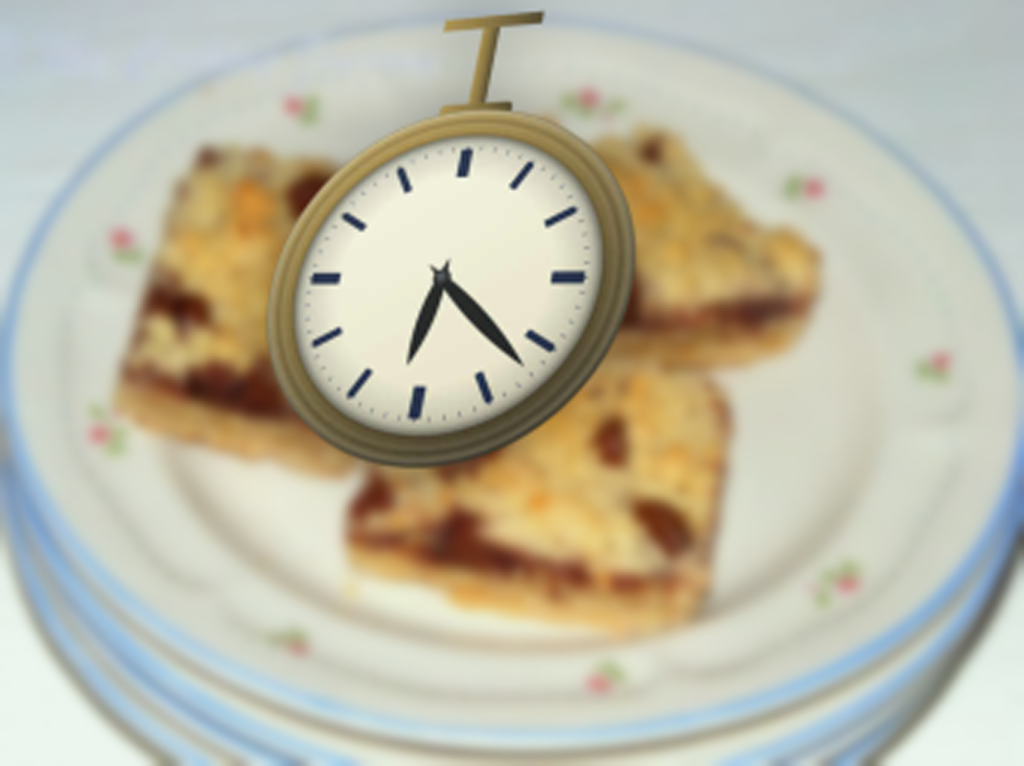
6:22
